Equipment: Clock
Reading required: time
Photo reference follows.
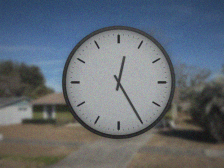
12:25
